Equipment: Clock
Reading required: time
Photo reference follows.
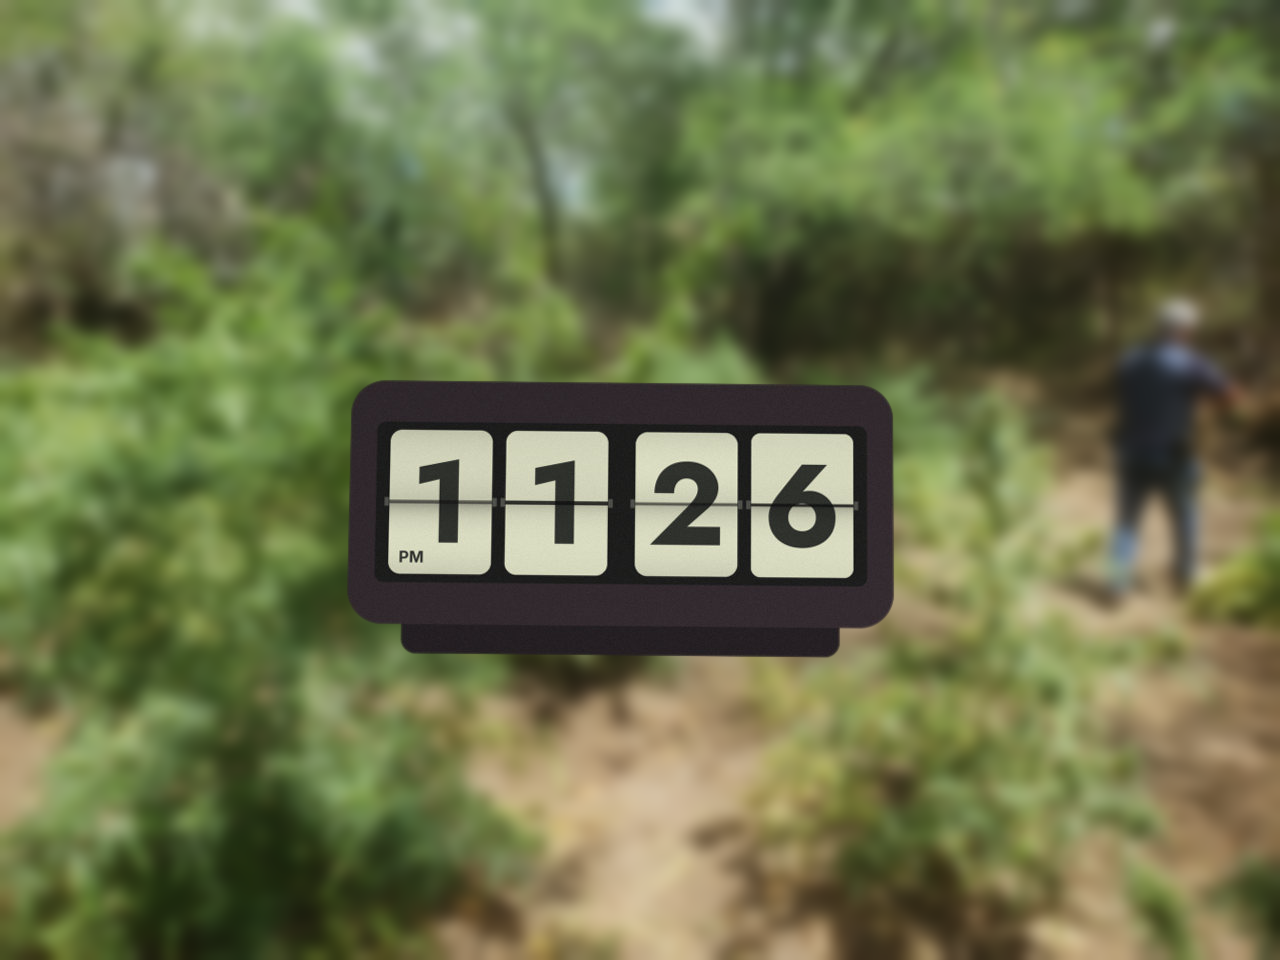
11:26
